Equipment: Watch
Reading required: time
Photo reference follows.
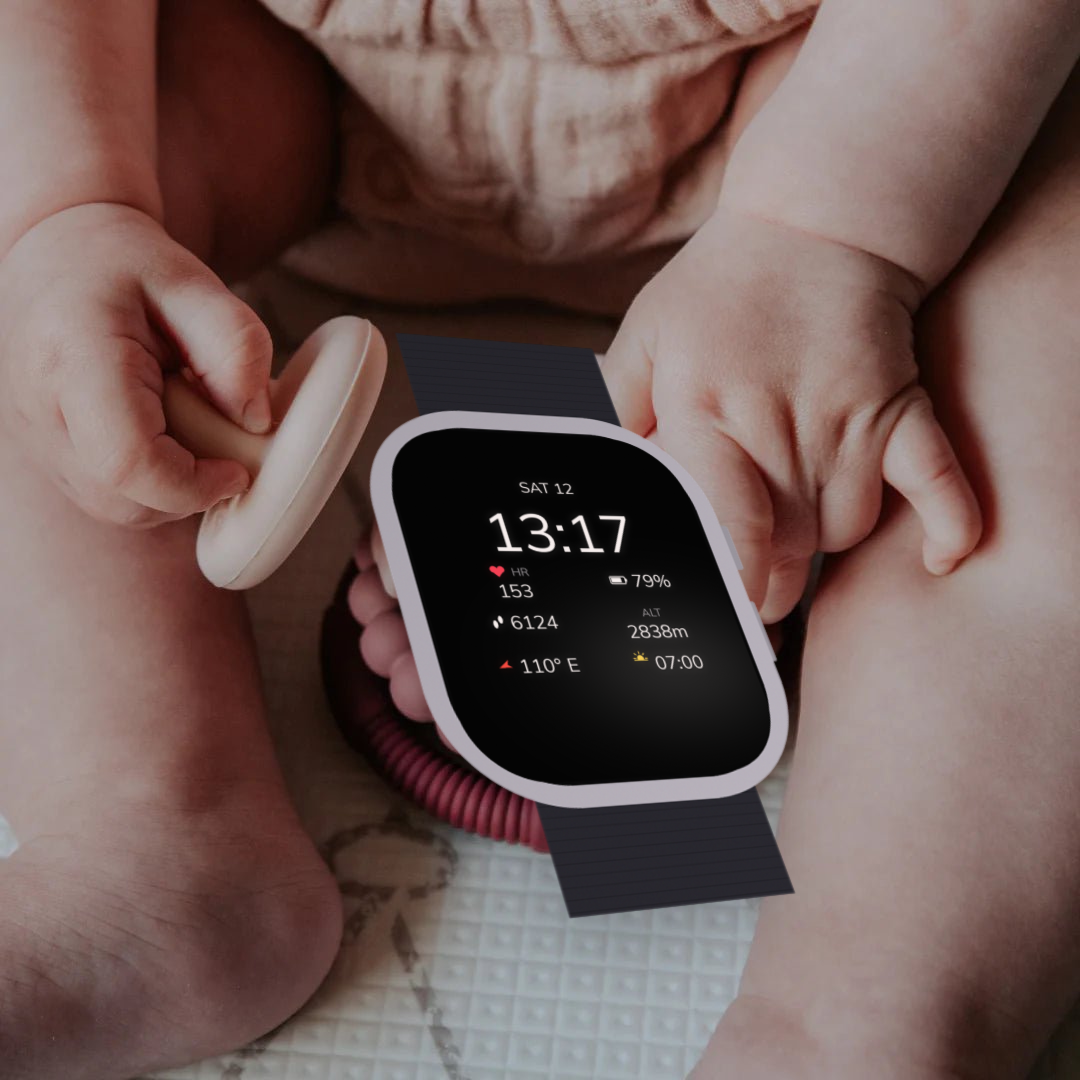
13:17
